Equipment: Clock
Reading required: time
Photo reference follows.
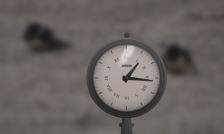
1:16
